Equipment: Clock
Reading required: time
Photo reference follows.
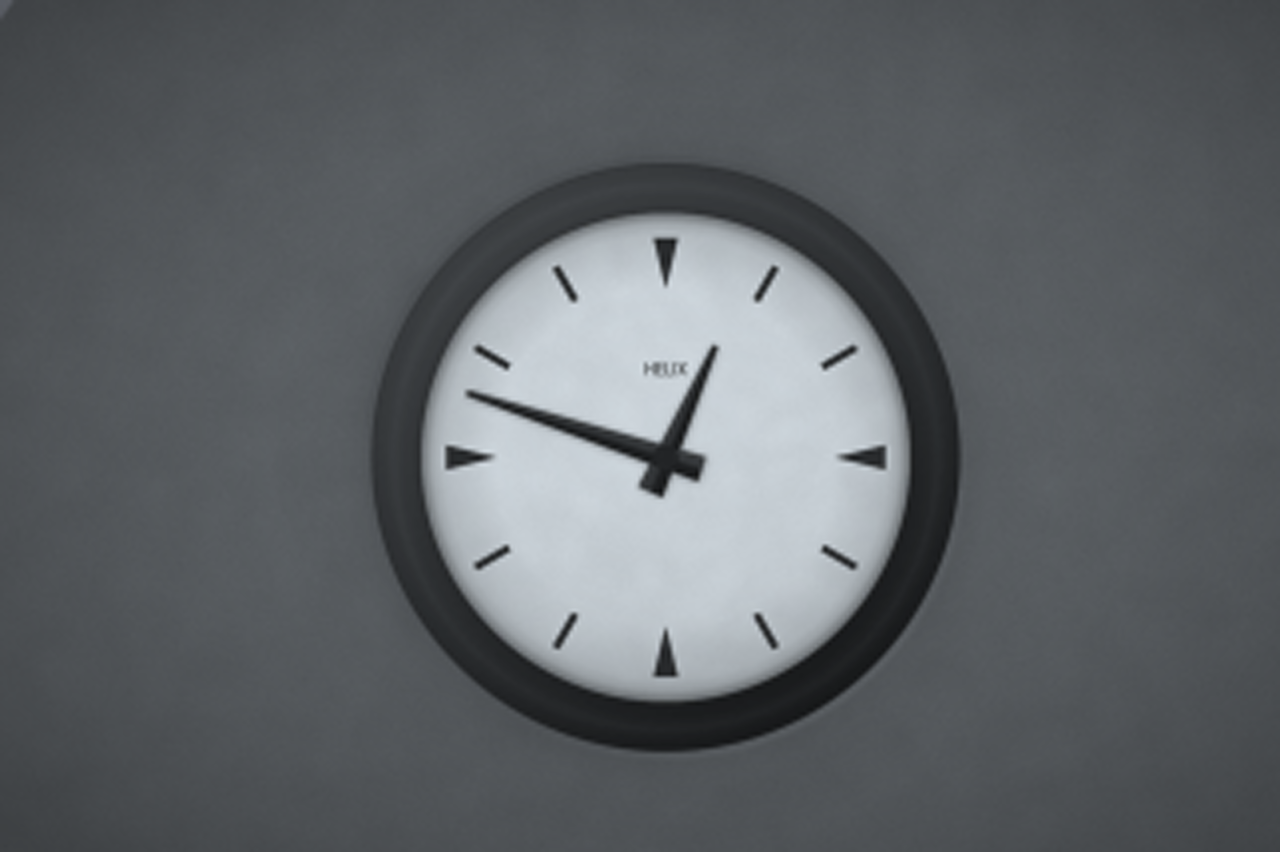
12:48
